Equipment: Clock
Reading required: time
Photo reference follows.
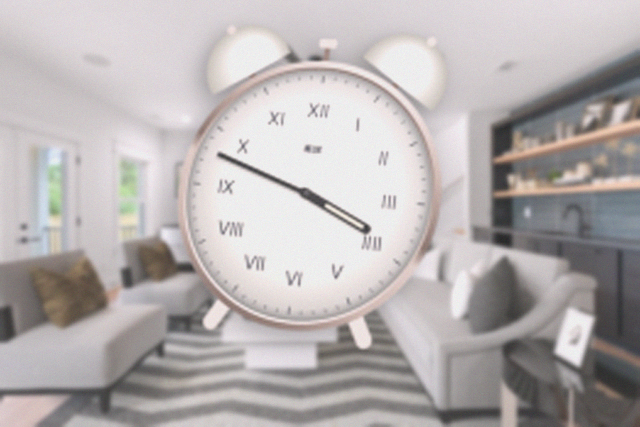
3:48
